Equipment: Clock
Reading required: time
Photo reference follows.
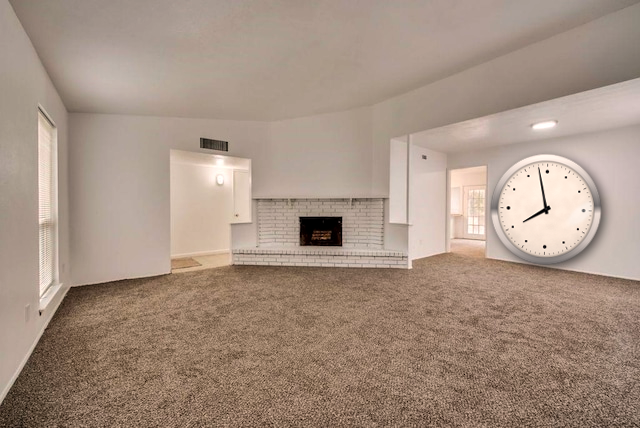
7:58
